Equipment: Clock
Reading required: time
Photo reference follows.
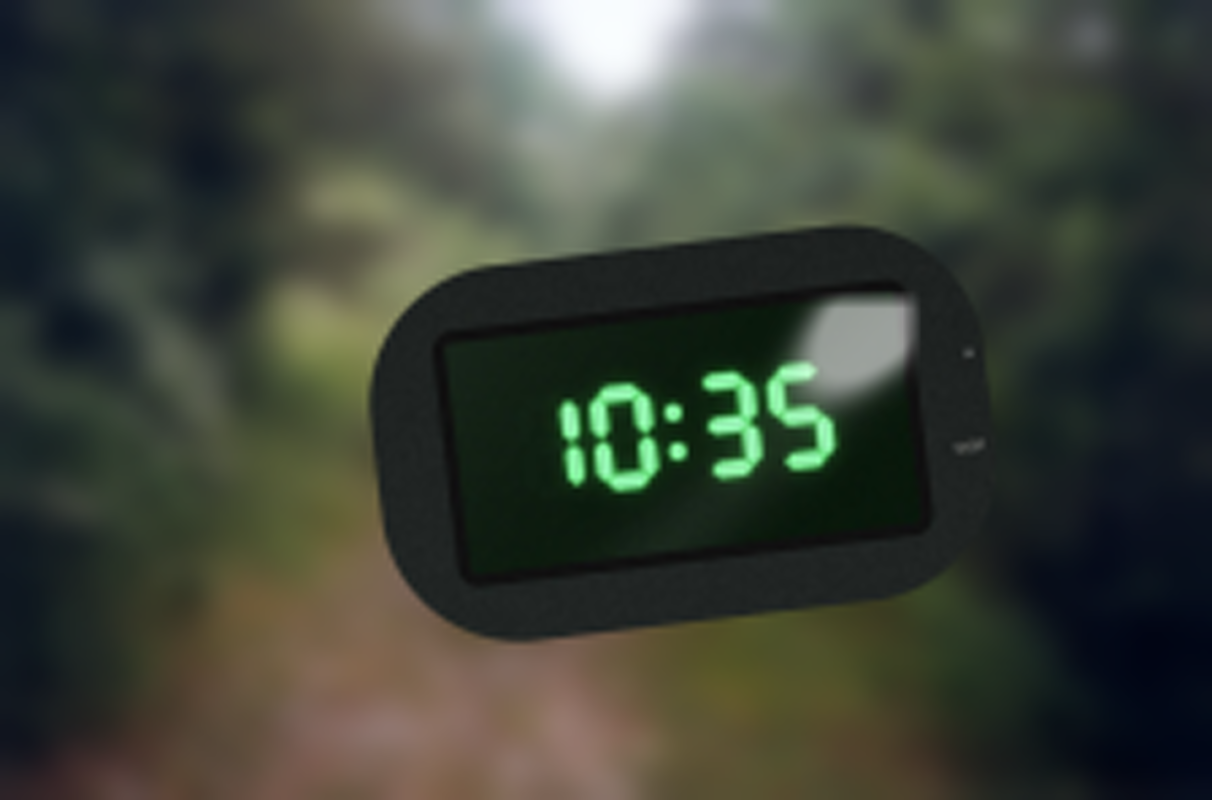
10:35
